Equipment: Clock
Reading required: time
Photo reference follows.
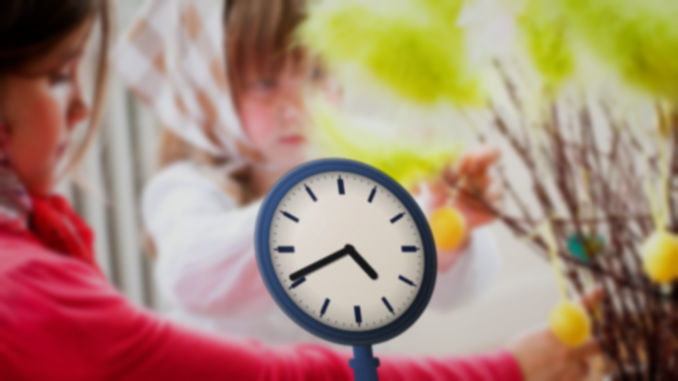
4:41
